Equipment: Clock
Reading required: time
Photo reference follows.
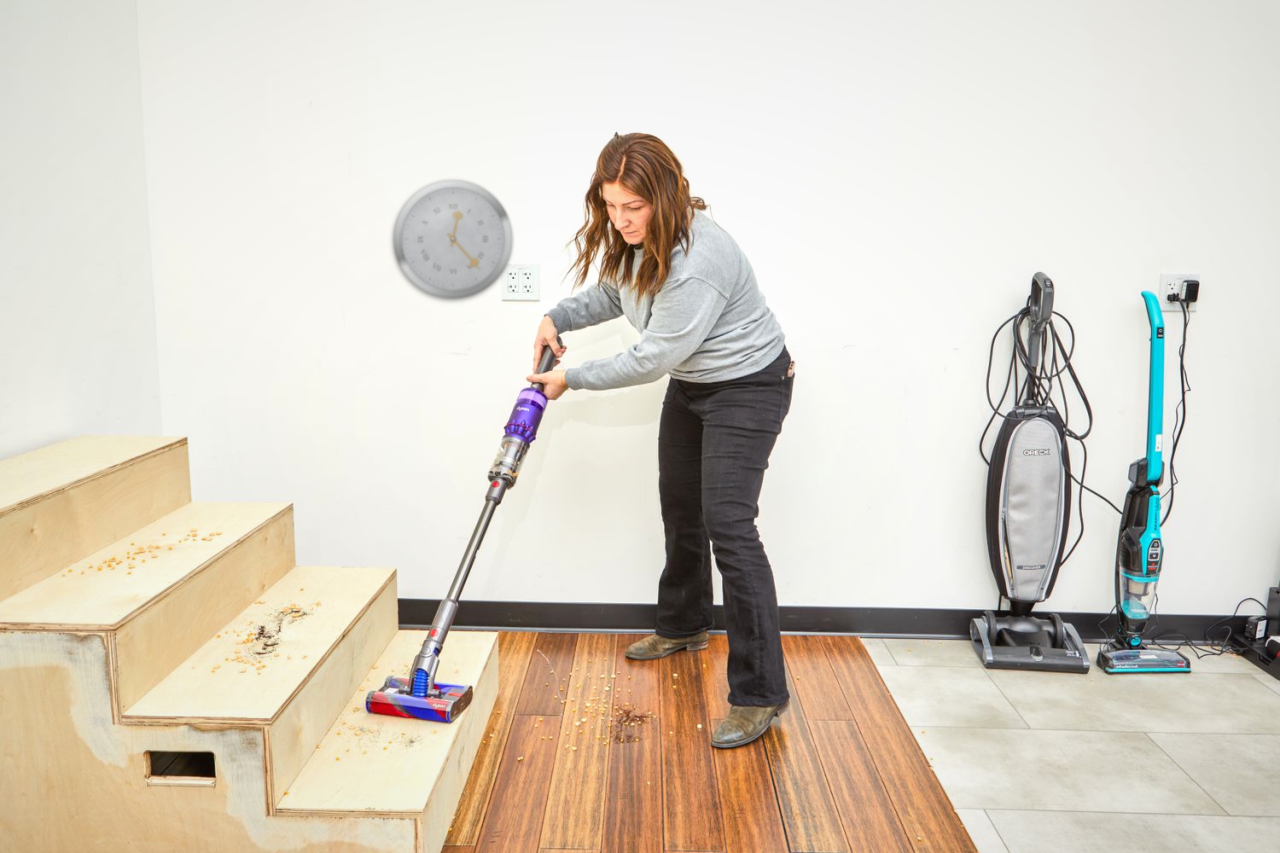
12:23
